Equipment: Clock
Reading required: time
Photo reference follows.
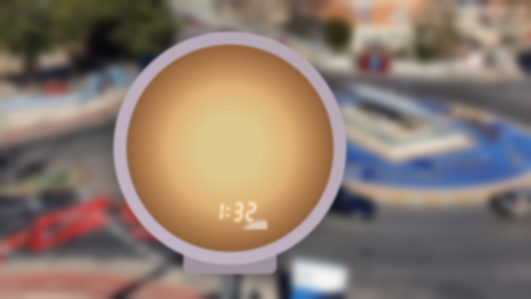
1:32
